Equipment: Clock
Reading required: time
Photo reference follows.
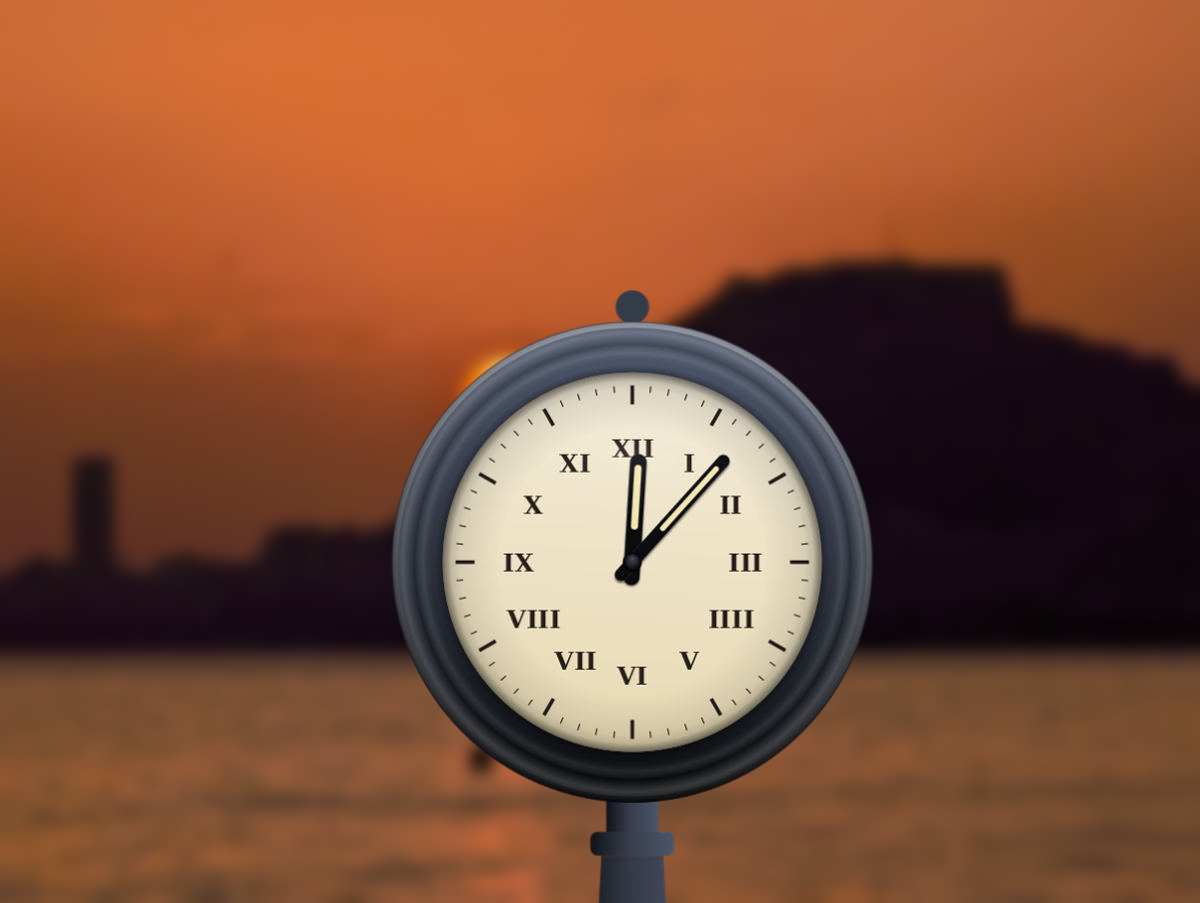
12:07
